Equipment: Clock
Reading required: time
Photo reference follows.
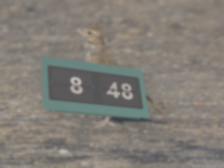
8:48
